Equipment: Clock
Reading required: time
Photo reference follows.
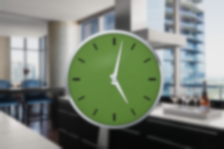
5:02
